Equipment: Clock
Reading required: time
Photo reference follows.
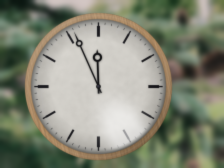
11:56
